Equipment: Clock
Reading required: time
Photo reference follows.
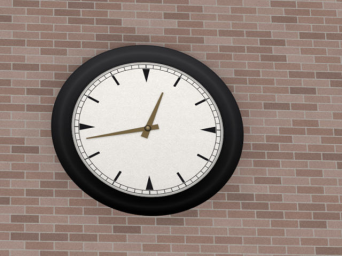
12:43
